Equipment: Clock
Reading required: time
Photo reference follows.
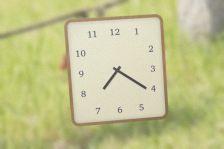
7:21
